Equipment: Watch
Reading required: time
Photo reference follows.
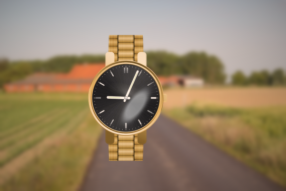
9:04
